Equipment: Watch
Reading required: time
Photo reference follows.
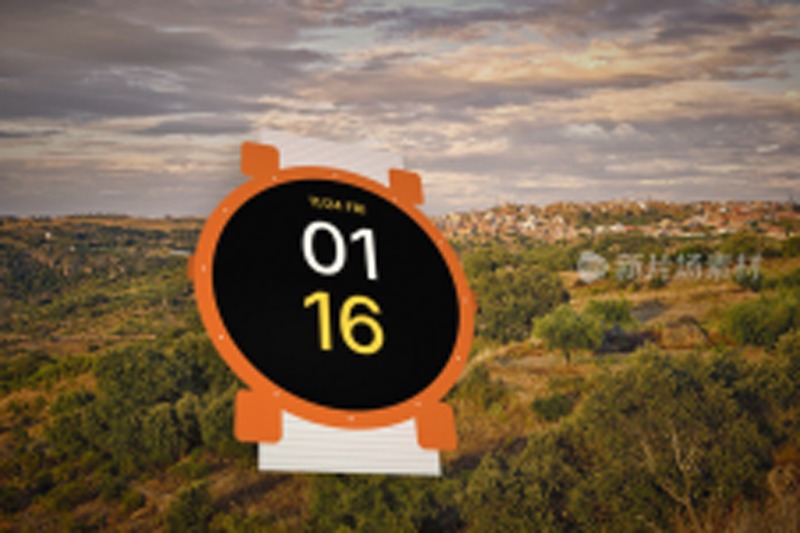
1:16
